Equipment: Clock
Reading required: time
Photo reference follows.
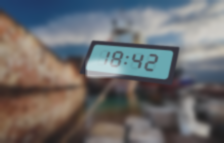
18:42
